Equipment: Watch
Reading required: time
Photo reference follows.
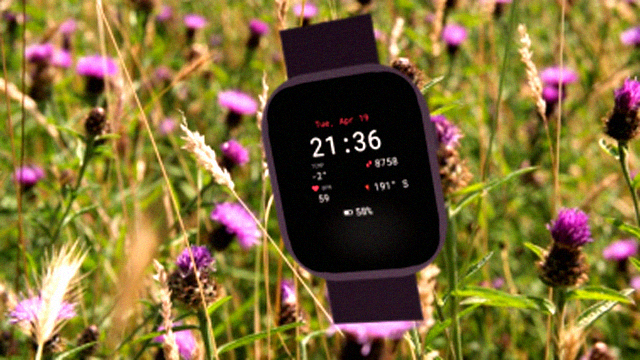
21:36
